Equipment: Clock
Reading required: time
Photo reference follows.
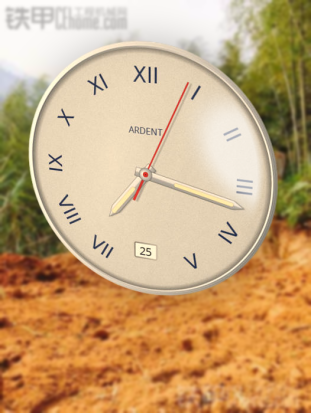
7:17:04
